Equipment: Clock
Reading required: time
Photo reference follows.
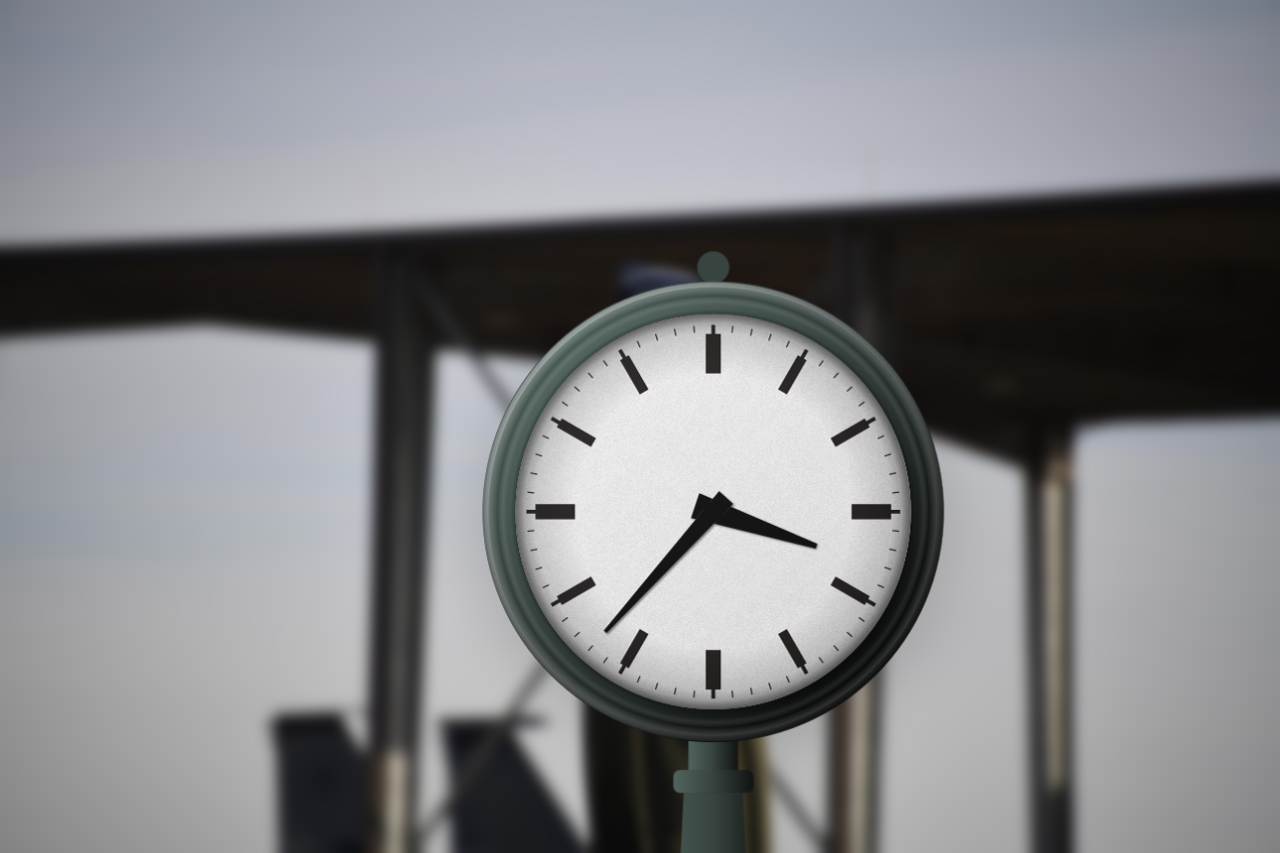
3:37
